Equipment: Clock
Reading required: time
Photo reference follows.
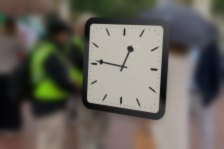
12:46
